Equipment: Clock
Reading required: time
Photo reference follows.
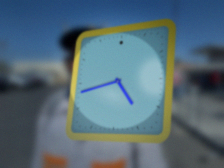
4:43
